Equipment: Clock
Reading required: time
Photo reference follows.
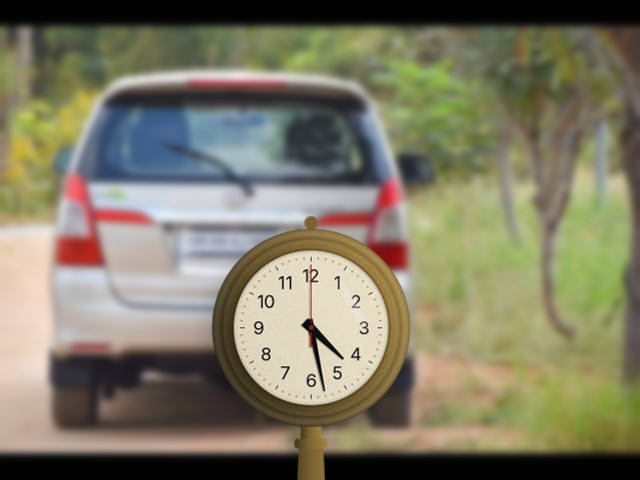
4:28:00
